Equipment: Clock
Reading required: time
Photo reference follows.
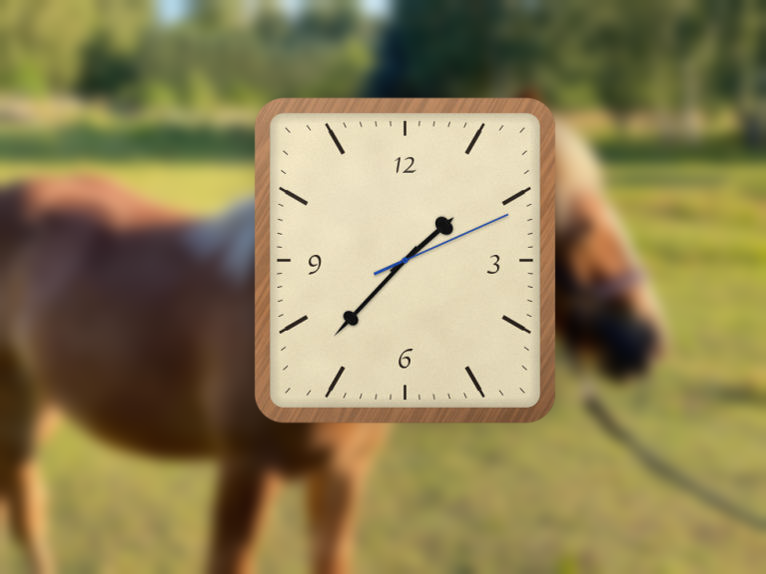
1:37:11
